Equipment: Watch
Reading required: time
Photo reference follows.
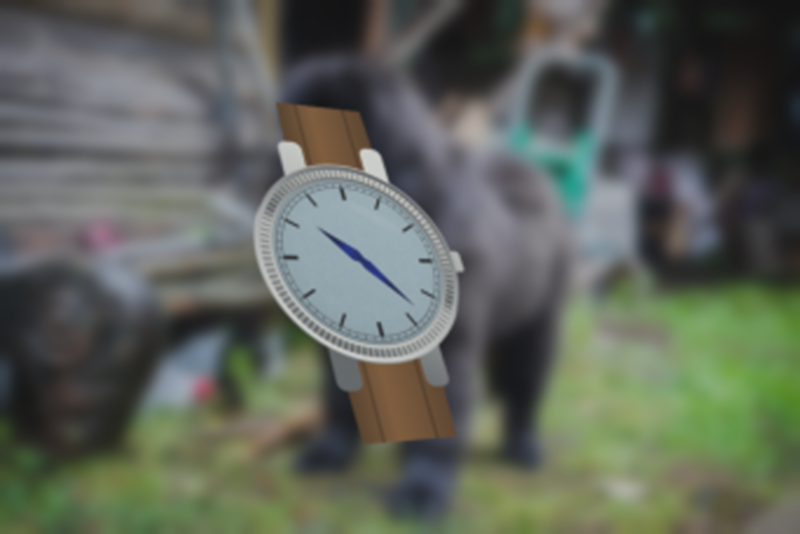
10:23
